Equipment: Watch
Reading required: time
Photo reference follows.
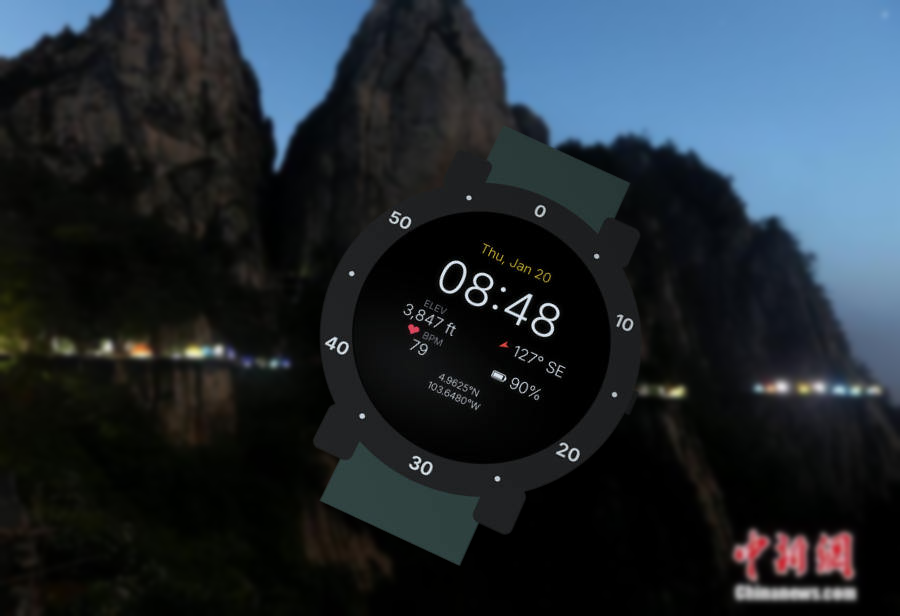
8:48
